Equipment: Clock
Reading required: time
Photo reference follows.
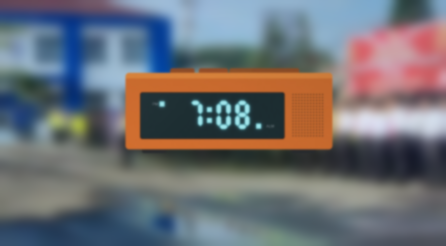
7:08
